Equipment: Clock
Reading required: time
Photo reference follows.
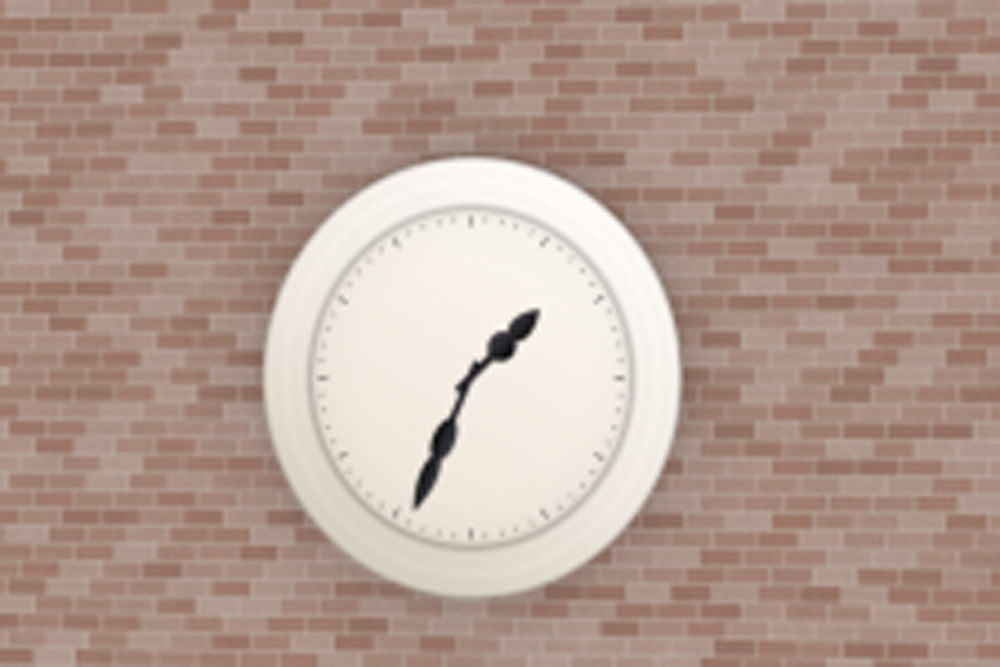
1:34
